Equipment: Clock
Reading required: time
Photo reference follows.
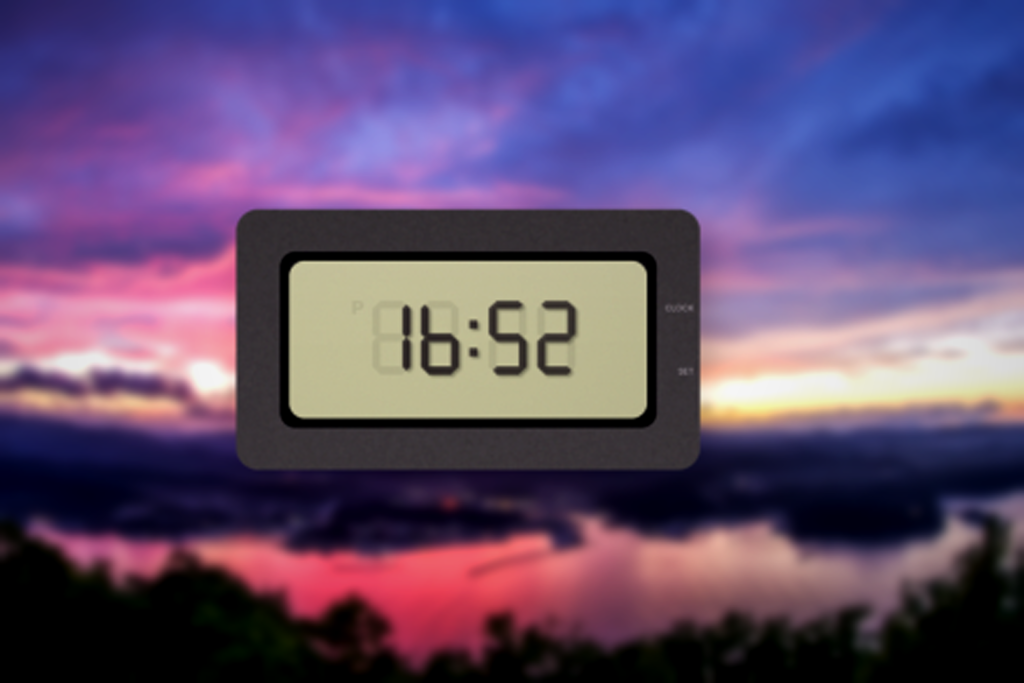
16:52
